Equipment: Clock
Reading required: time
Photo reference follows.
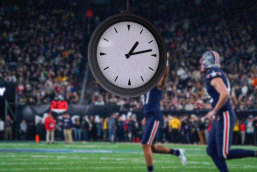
1:13
